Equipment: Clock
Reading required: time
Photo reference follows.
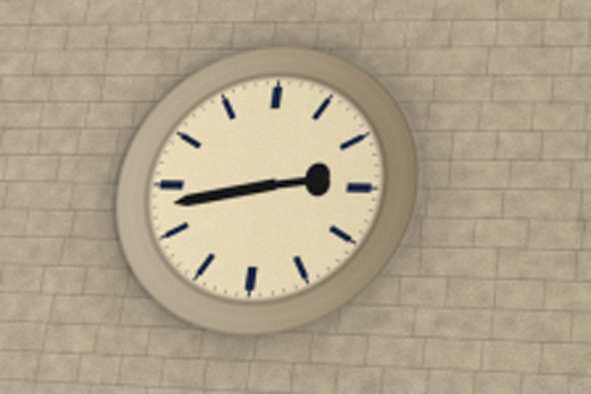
2:43
